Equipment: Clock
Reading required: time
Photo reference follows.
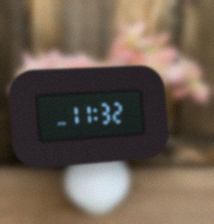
11:32
